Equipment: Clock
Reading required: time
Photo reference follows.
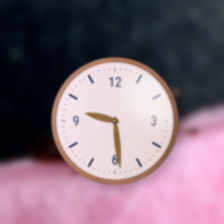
9:29
